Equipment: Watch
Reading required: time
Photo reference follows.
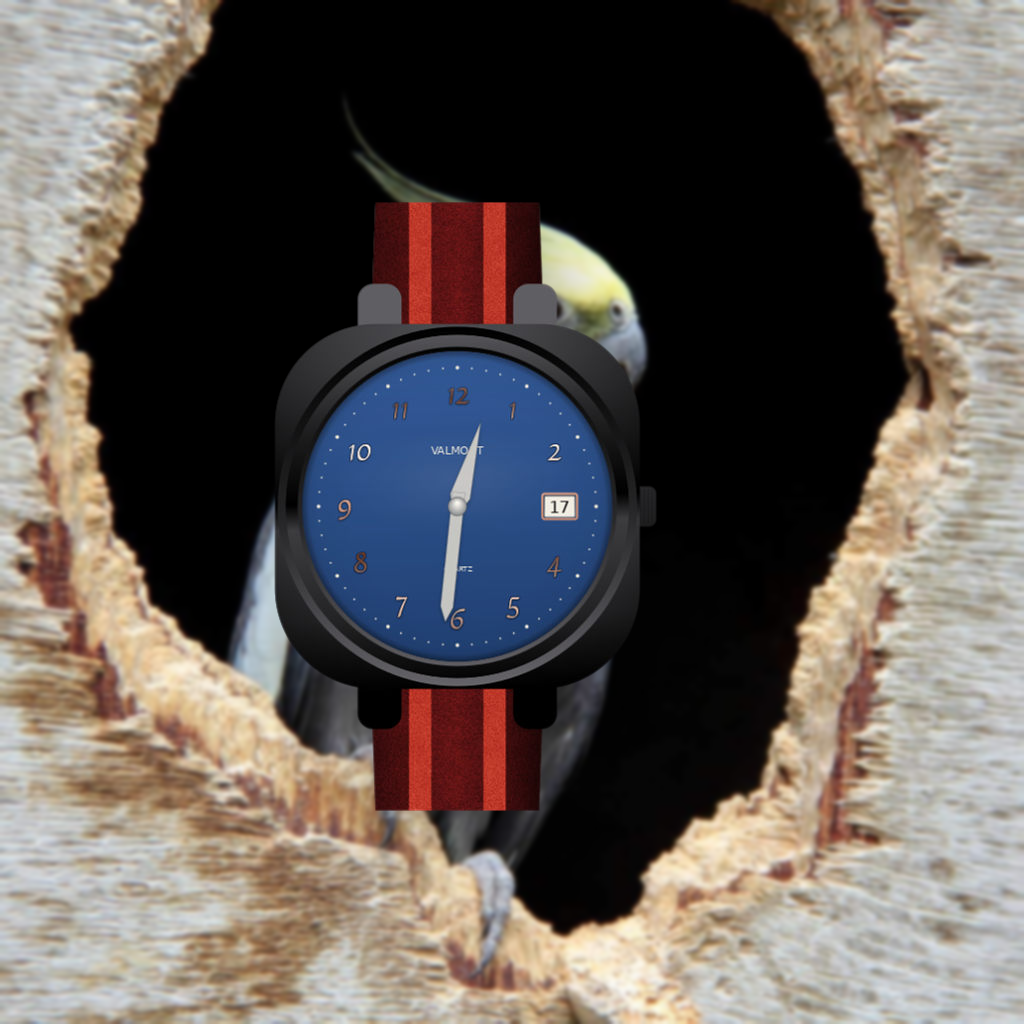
12:31
